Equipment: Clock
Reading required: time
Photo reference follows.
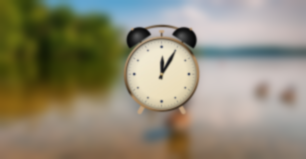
12:05
